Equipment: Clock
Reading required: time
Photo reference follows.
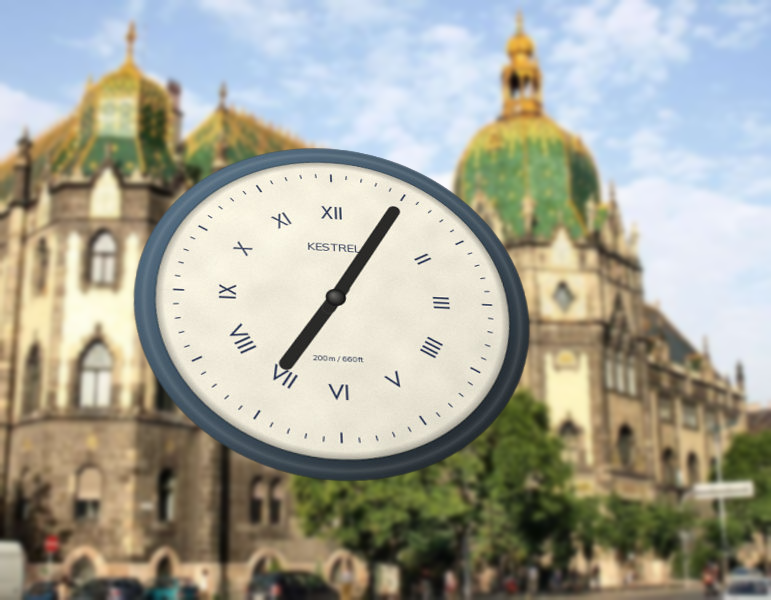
7:05
